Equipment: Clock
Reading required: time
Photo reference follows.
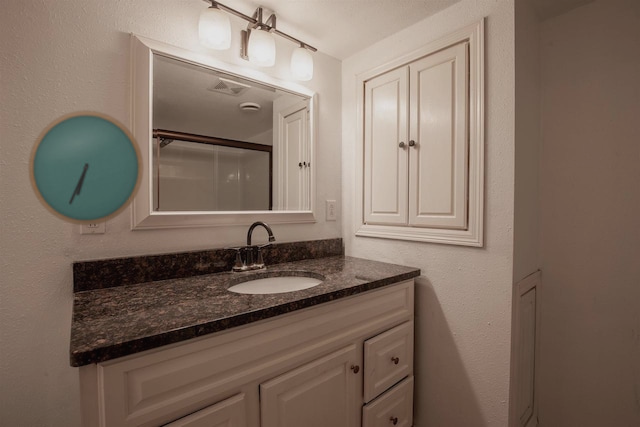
6:34
